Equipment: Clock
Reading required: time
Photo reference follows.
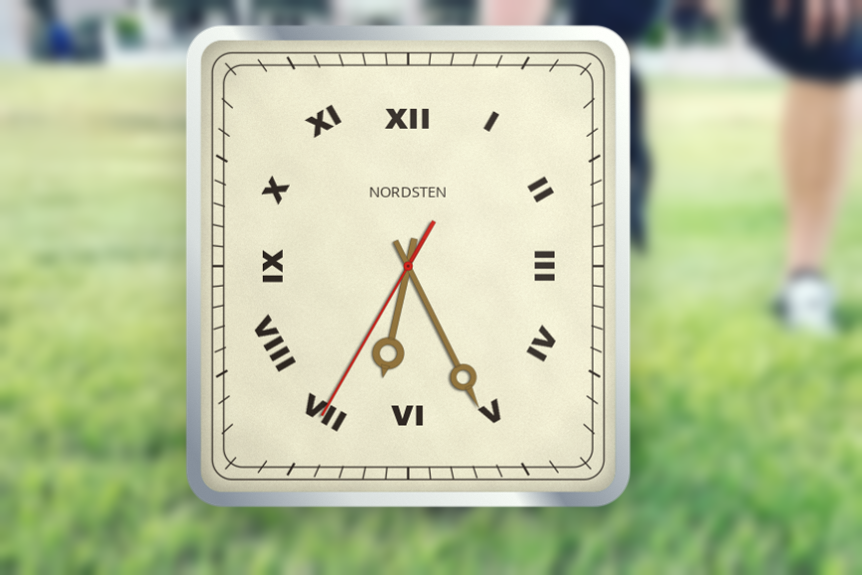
6:25:35
